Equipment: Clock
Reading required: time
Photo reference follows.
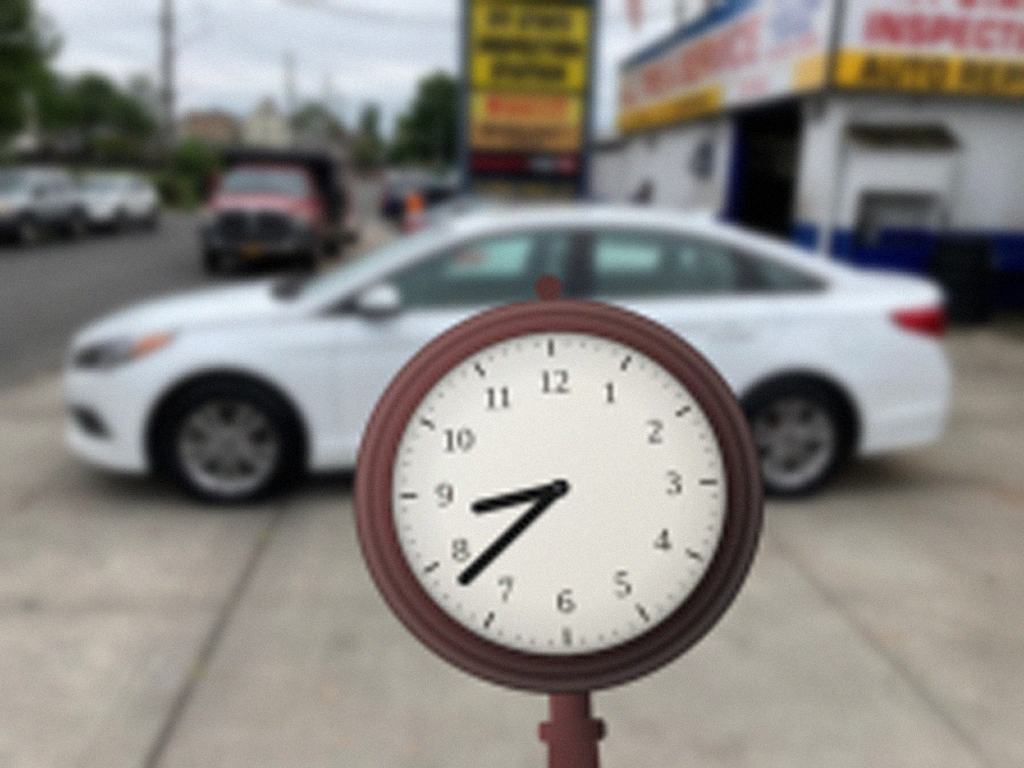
8:38
